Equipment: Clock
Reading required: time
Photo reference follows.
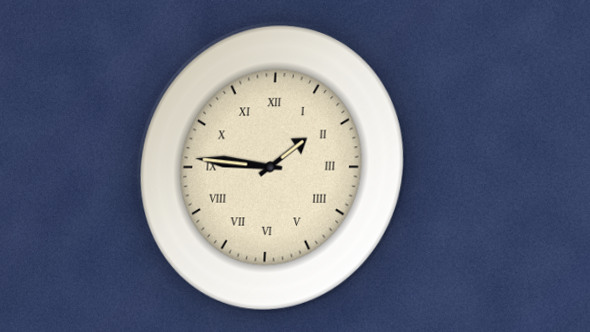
1:46
